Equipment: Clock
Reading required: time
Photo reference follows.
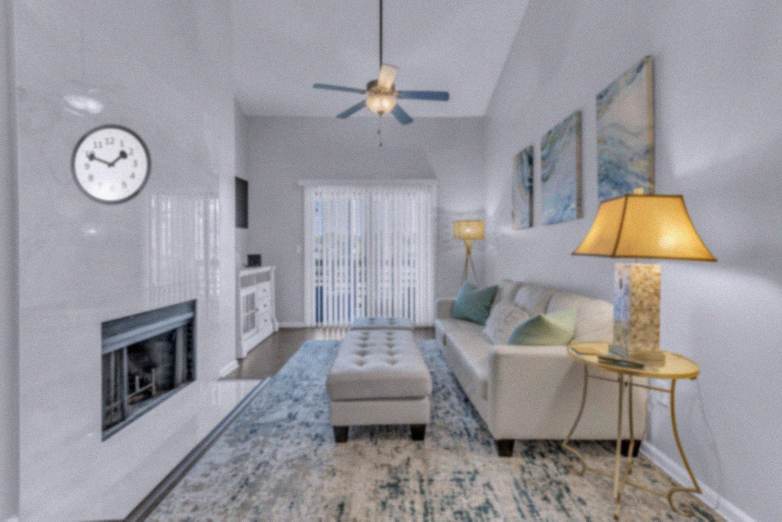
1:49
